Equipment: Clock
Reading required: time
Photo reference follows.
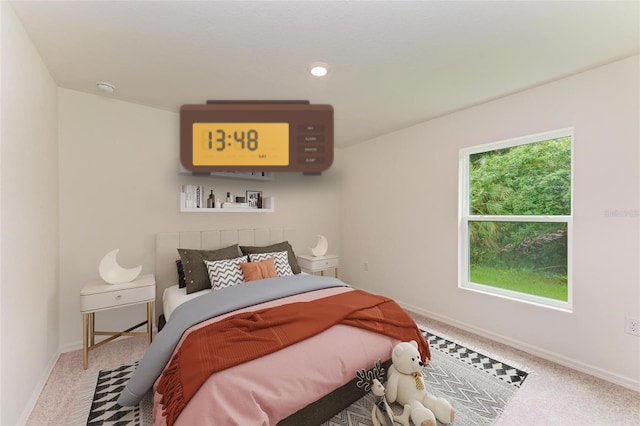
13:48
